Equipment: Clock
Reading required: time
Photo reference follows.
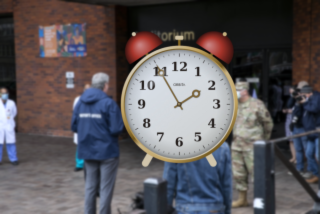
1:55
